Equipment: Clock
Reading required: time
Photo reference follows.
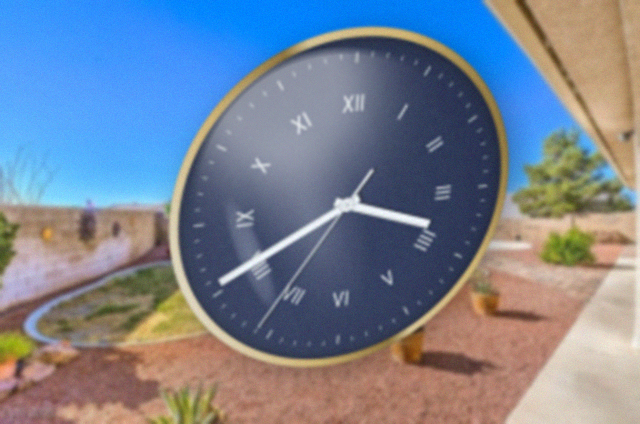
3:40:36
